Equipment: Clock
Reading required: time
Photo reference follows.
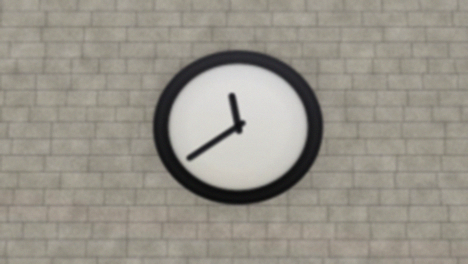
11:39
